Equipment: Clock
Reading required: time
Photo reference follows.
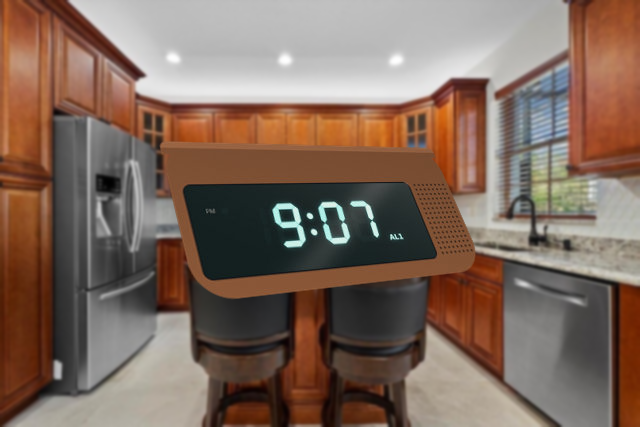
9:07
